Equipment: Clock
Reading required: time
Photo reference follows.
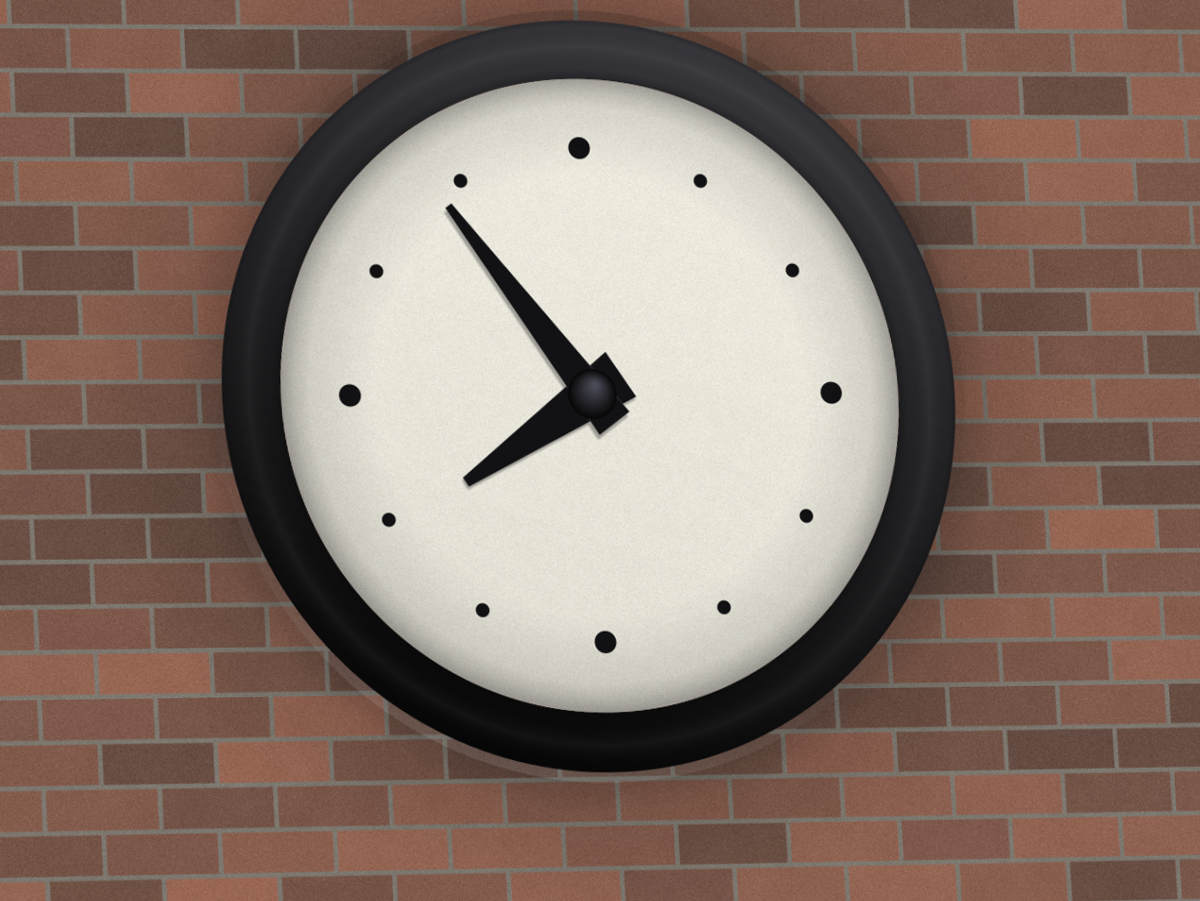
7:54
